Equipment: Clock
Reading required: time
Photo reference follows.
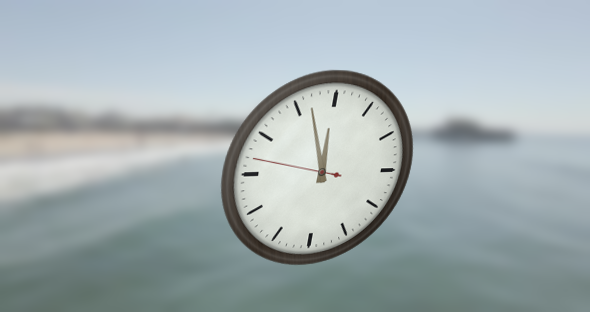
11:56:47
